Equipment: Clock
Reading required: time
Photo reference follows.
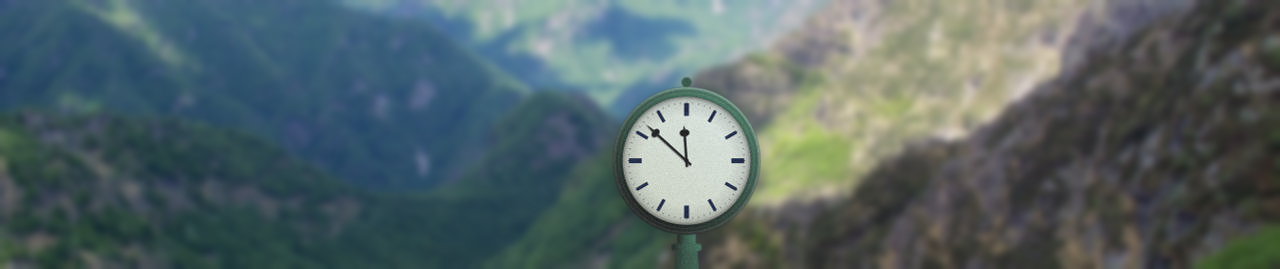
11:52
